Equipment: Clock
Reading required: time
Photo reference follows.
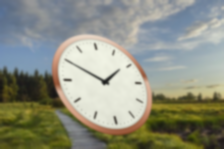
1:50
